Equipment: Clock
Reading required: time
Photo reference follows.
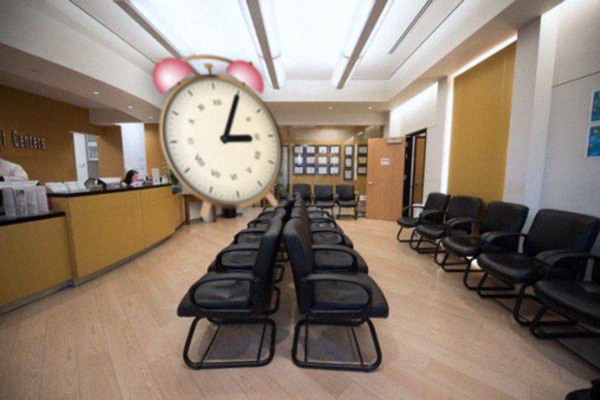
3:05
